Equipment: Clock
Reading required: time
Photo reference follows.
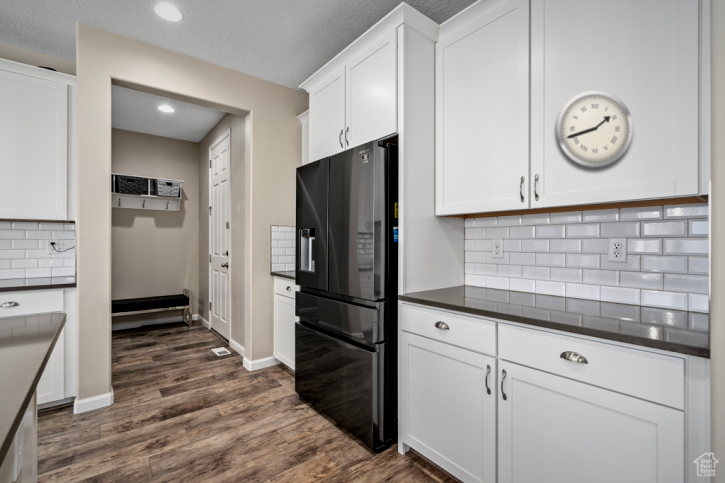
1:42
